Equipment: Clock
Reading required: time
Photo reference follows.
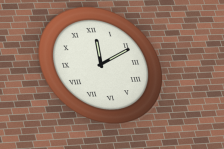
12:11
